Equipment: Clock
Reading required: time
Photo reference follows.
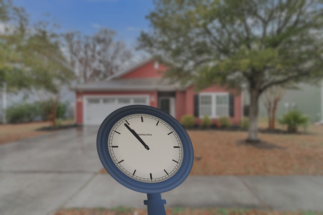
10:54
